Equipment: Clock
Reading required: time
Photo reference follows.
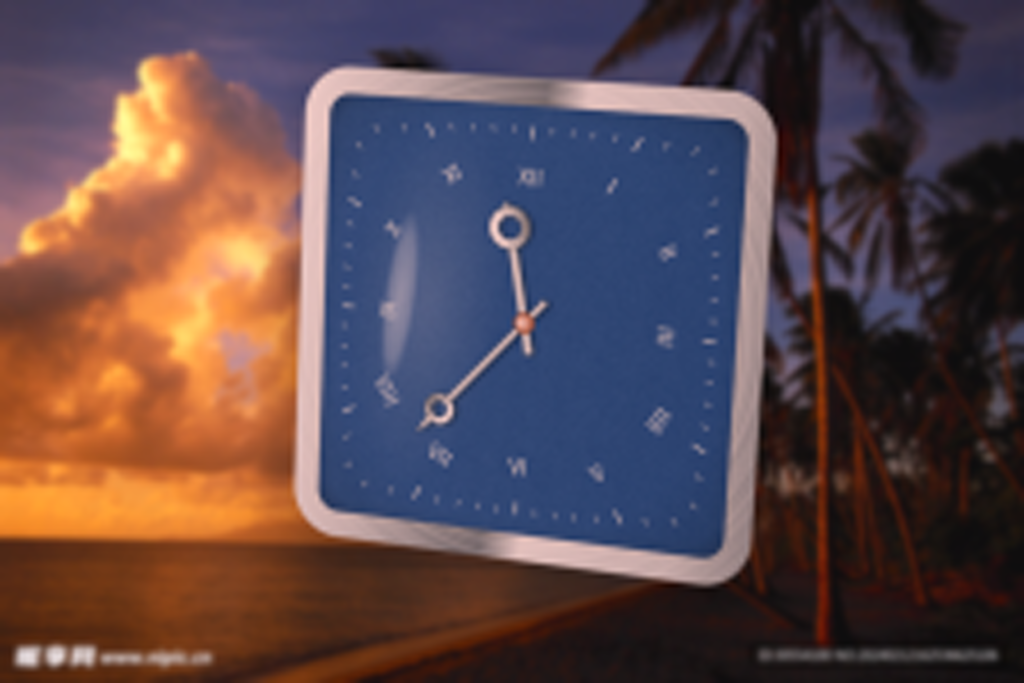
11:37
